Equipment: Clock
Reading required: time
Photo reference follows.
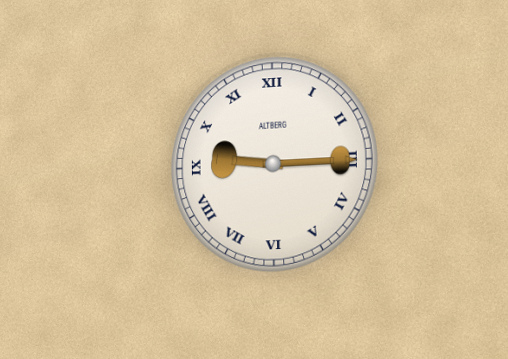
9:15
